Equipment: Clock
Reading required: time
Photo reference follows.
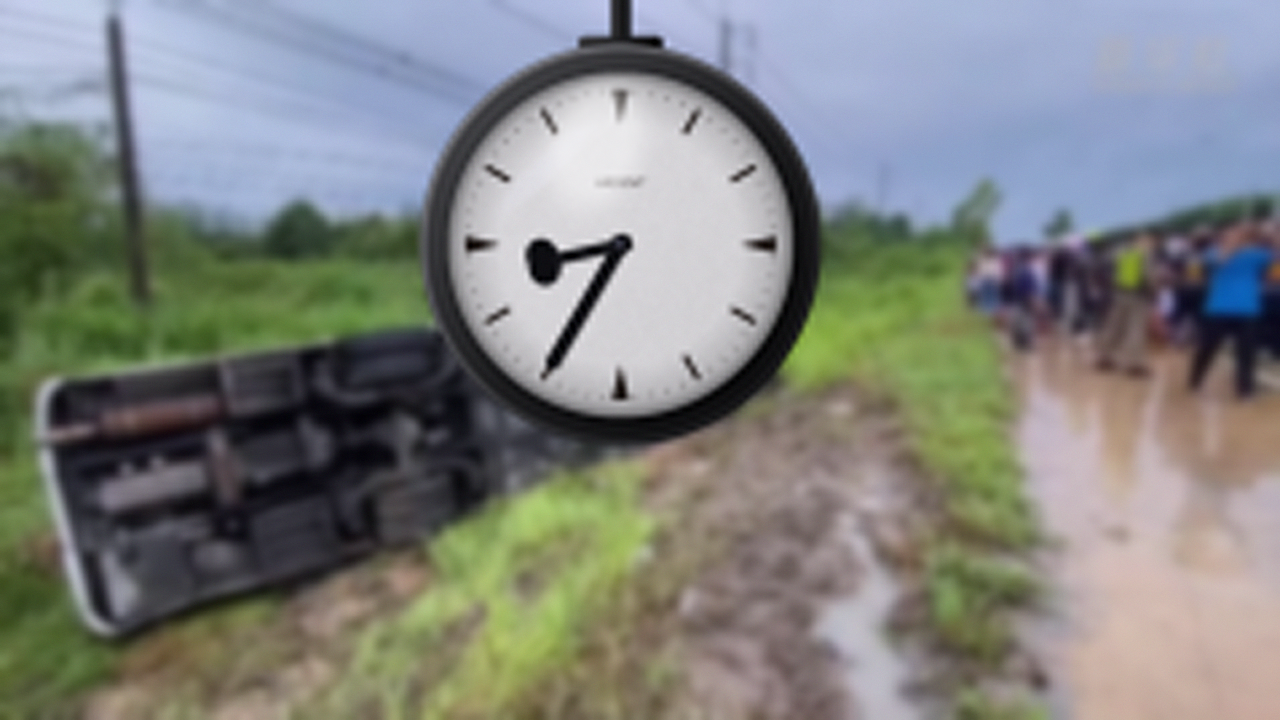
8:35
